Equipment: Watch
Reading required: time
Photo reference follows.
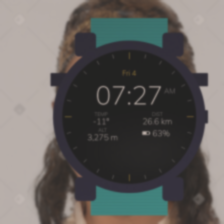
7:27
